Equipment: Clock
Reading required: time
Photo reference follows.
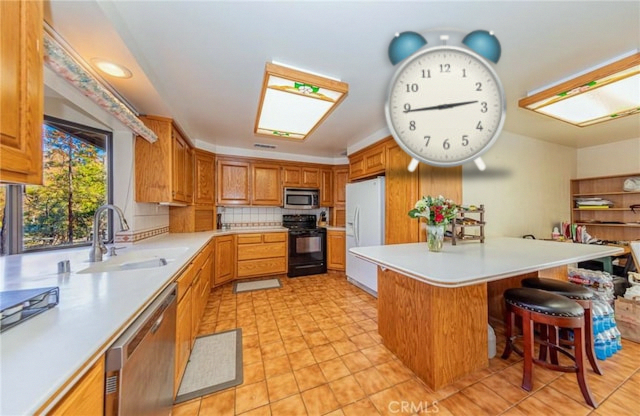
2:44
